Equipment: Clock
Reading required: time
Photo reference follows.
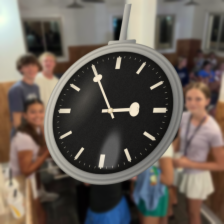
2:55
